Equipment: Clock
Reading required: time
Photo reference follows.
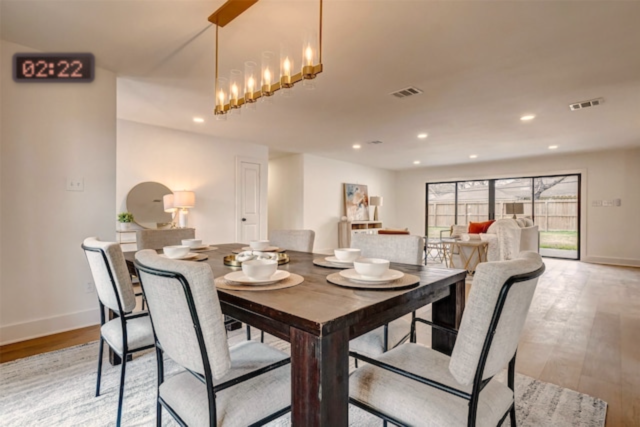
2:22
